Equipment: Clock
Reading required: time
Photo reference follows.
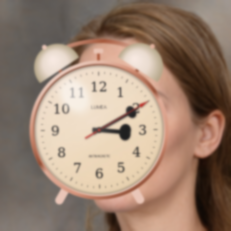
3:10:10
